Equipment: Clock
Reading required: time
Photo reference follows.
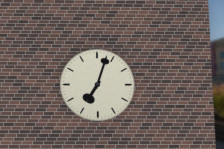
7:03
